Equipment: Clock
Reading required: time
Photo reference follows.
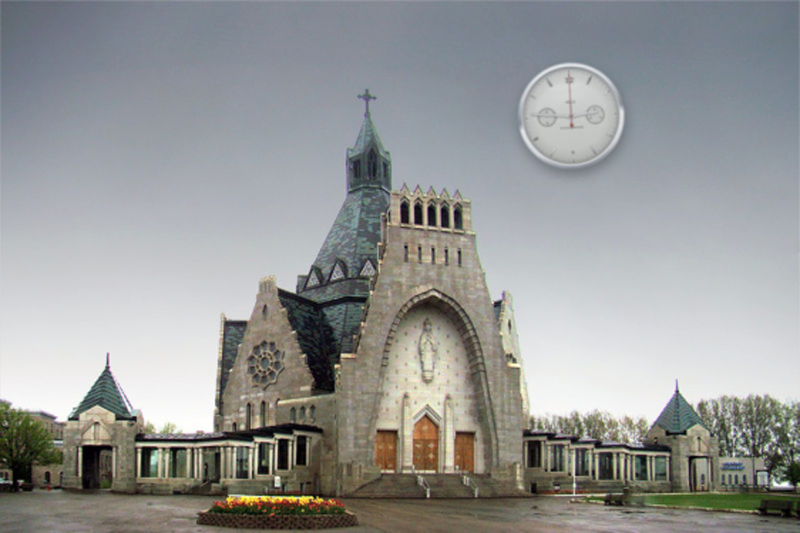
2:46
